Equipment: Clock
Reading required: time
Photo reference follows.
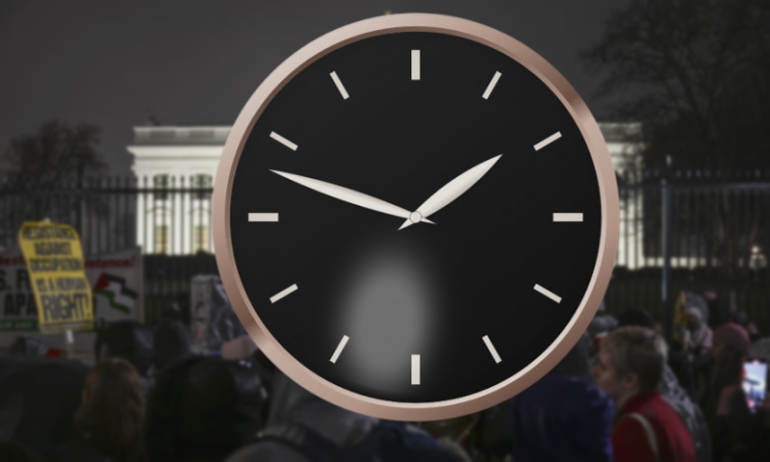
1:48
